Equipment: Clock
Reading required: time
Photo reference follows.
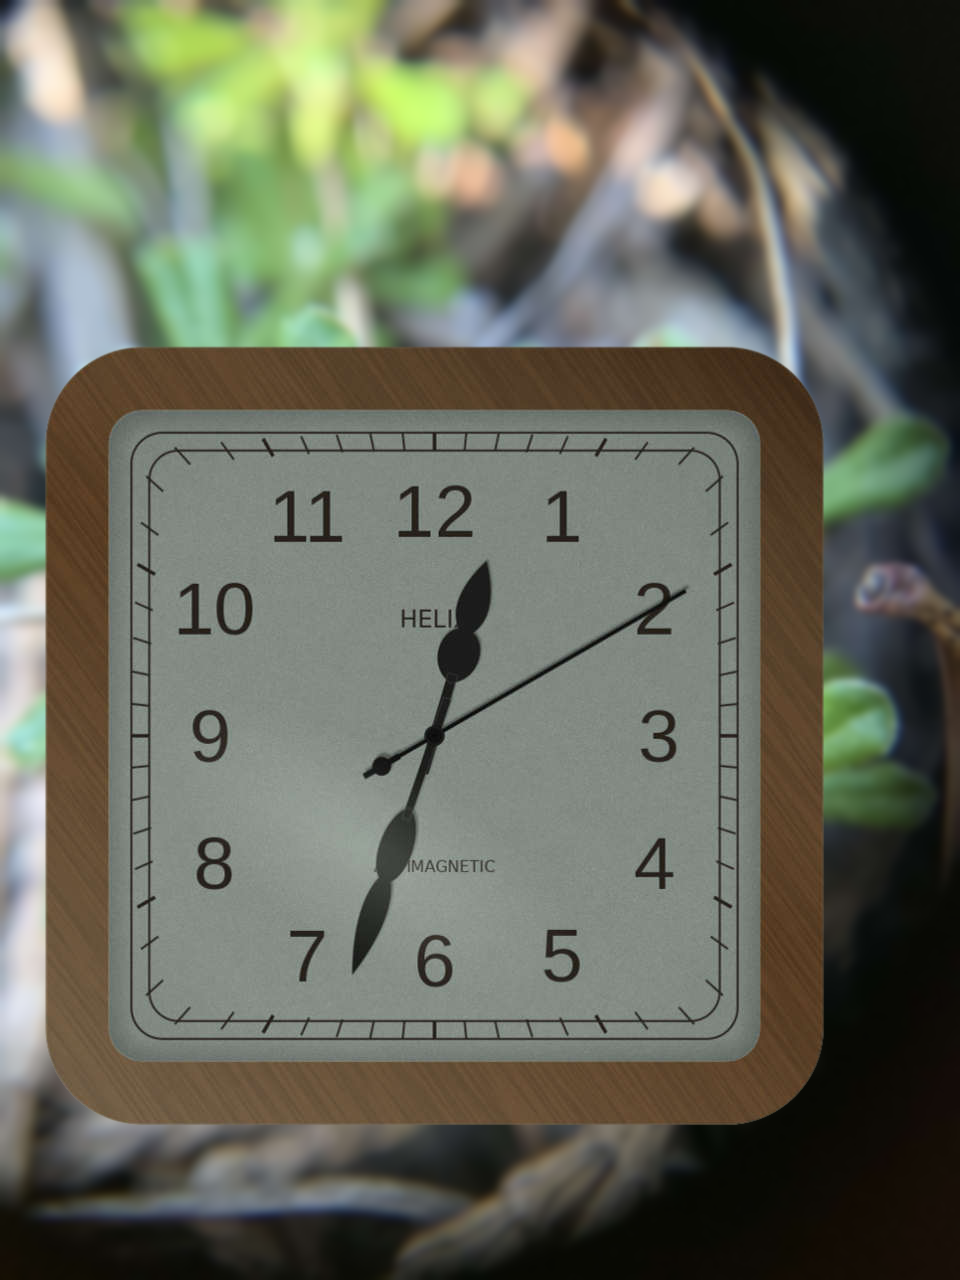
12:33:10
